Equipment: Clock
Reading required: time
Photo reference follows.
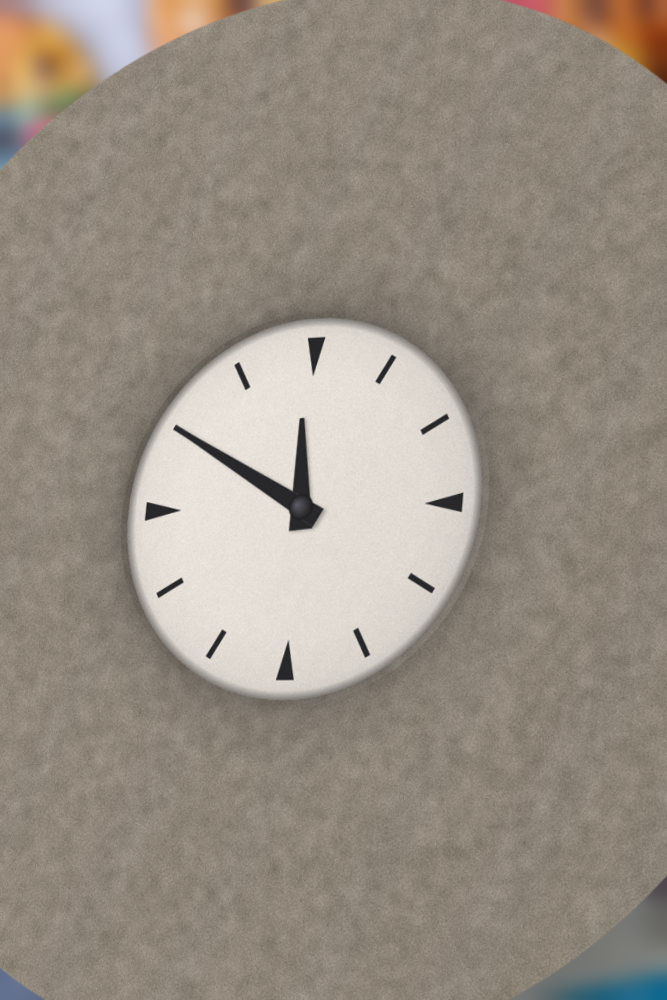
11:50
